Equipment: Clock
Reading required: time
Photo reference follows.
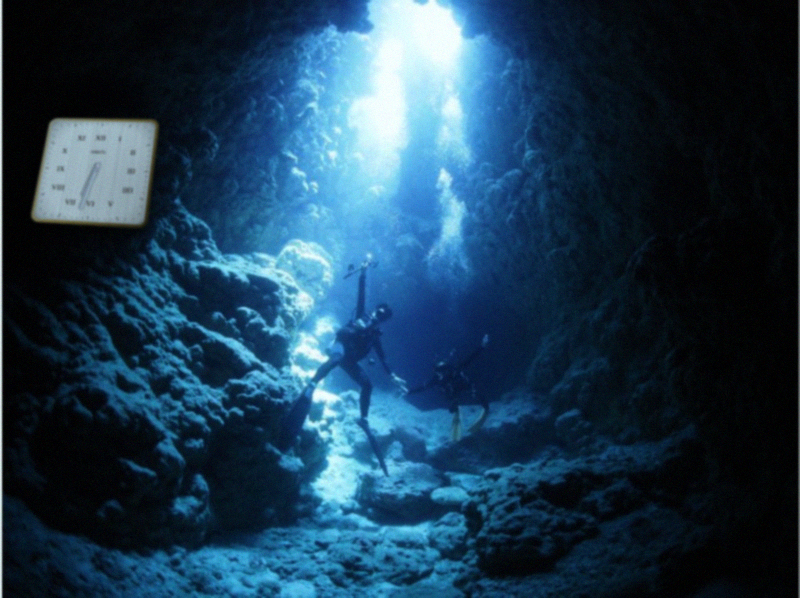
6:32
